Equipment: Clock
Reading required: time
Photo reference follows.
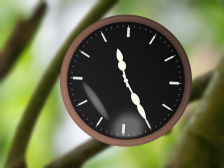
11:25
